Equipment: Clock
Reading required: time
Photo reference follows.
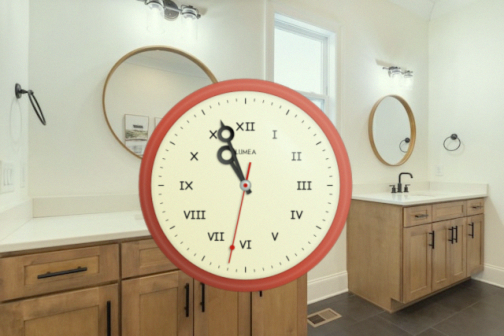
10:56:32
